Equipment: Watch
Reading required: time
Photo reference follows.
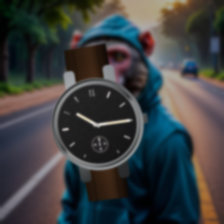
10:15
